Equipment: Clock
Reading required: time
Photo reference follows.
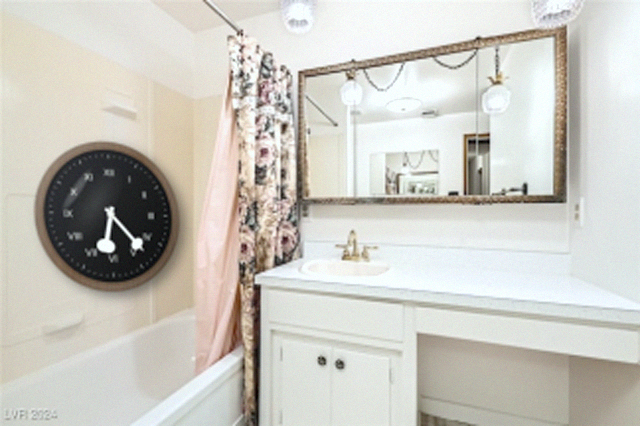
6:23
